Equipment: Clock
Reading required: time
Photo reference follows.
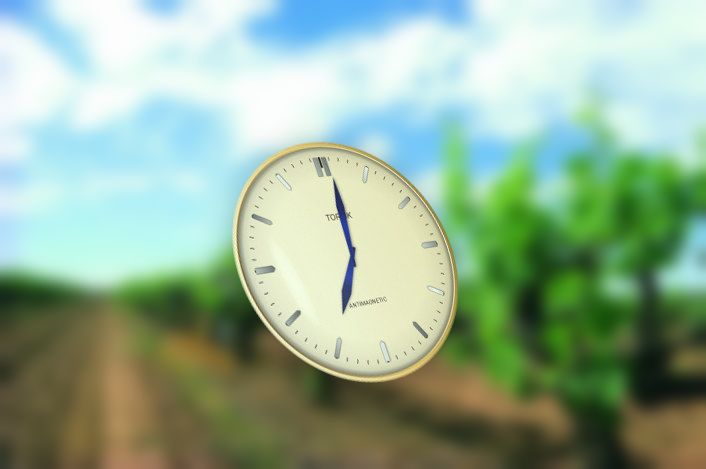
7:01
